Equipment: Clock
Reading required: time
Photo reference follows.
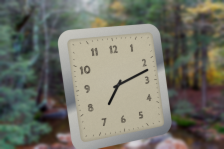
7:12
